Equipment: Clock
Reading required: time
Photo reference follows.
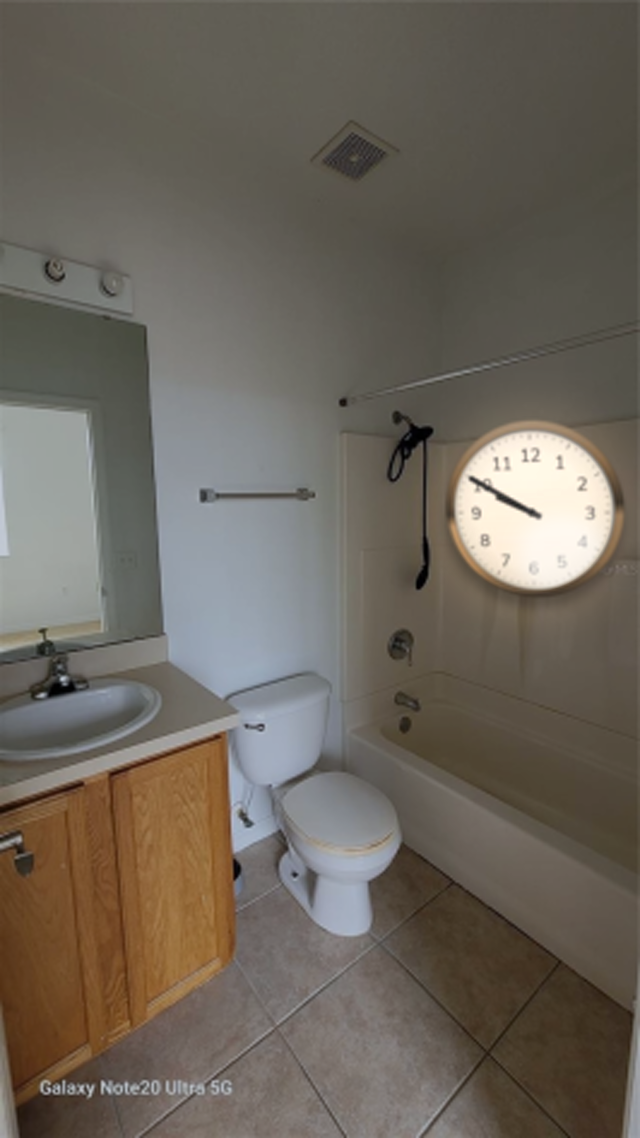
9:50
